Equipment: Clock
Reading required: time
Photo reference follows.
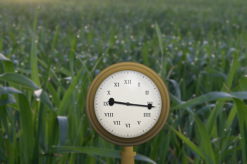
9:16
